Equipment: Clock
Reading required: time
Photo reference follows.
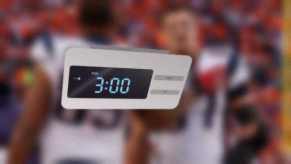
3:00
